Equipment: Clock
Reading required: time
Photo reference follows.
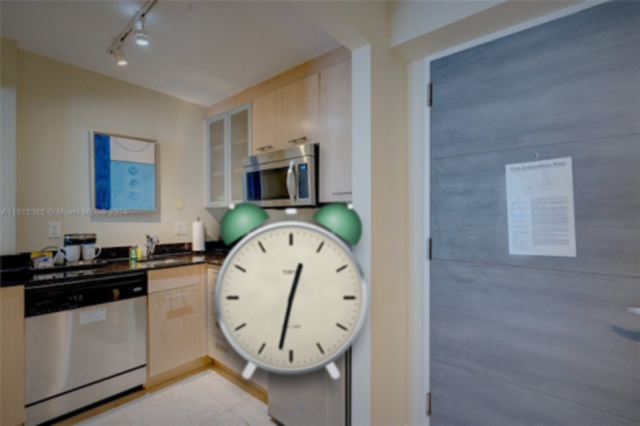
12:32
